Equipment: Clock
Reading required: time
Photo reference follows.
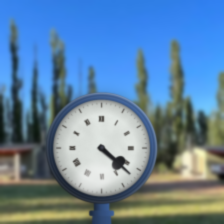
4:22
